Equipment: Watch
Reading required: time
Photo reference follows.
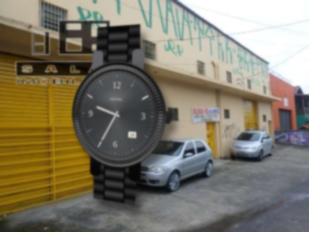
9:35
